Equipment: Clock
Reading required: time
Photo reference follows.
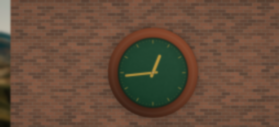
12:44
